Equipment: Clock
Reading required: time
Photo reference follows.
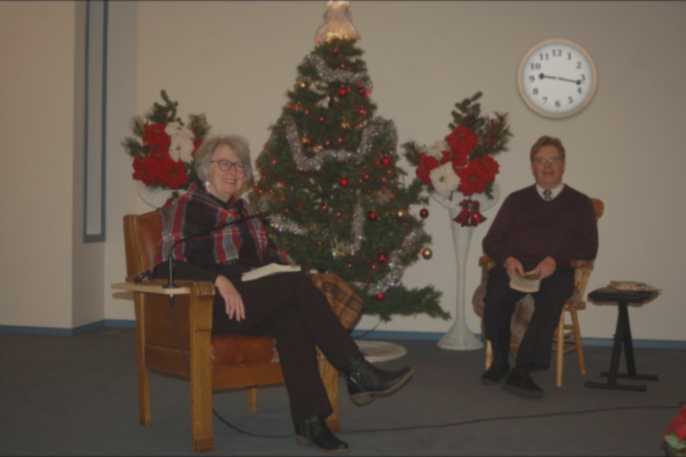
9:17
